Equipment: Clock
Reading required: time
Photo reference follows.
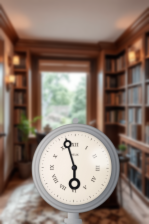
5:57
